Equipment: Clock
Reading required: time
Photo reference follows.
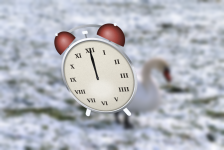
12:00
